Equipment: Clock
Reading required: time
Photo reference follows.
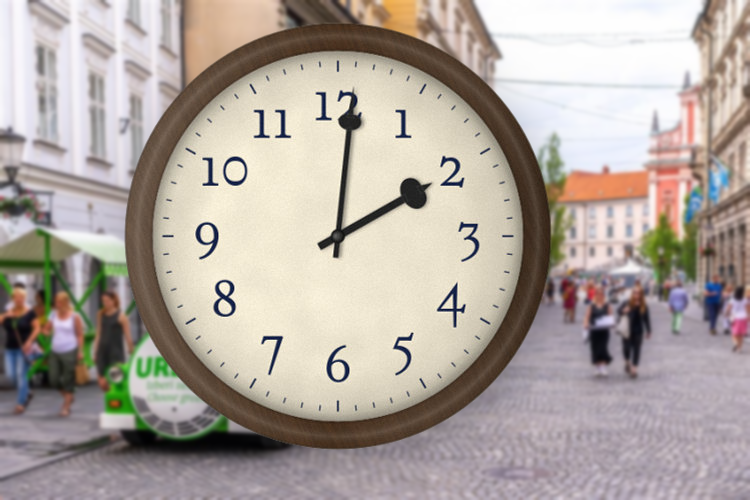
2:01
